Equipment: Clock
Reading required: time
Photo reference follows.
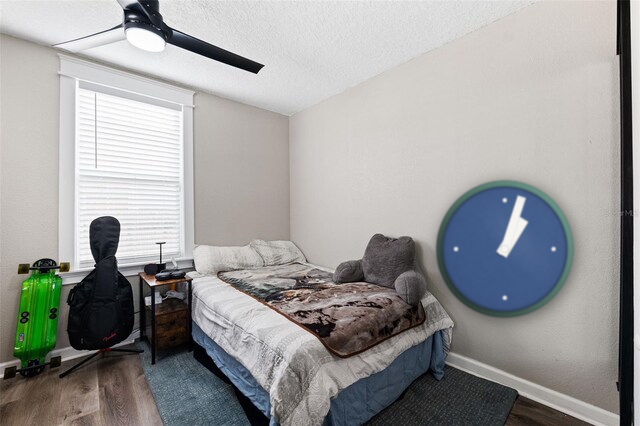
1:03
